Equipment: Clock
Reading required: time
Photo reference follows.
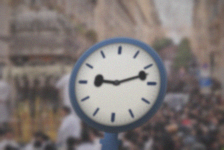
9:12
